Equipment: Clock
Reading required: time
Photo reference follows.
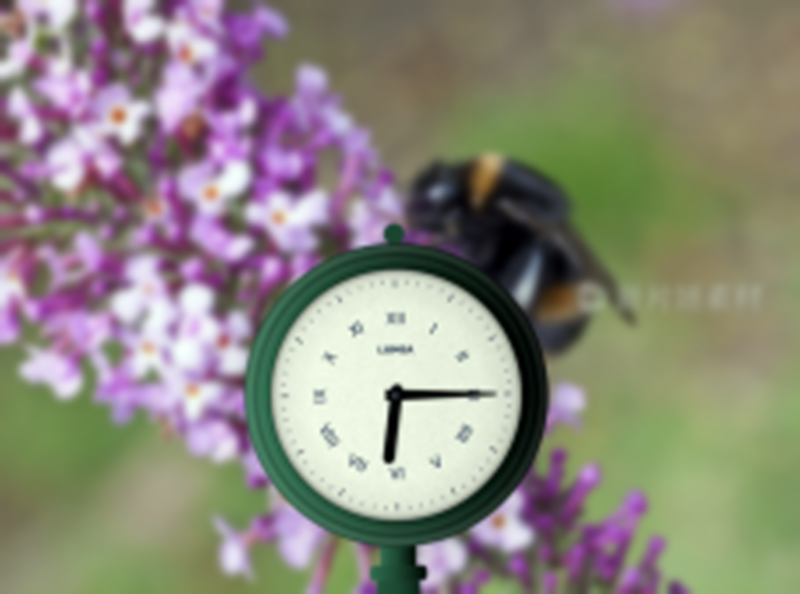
6:15
